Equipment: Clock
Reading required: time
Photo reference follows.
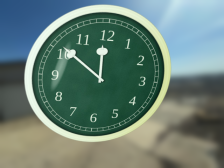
11:51
